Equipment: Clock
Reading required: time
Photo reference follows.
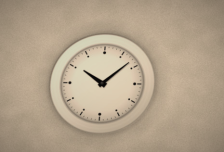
10:08
